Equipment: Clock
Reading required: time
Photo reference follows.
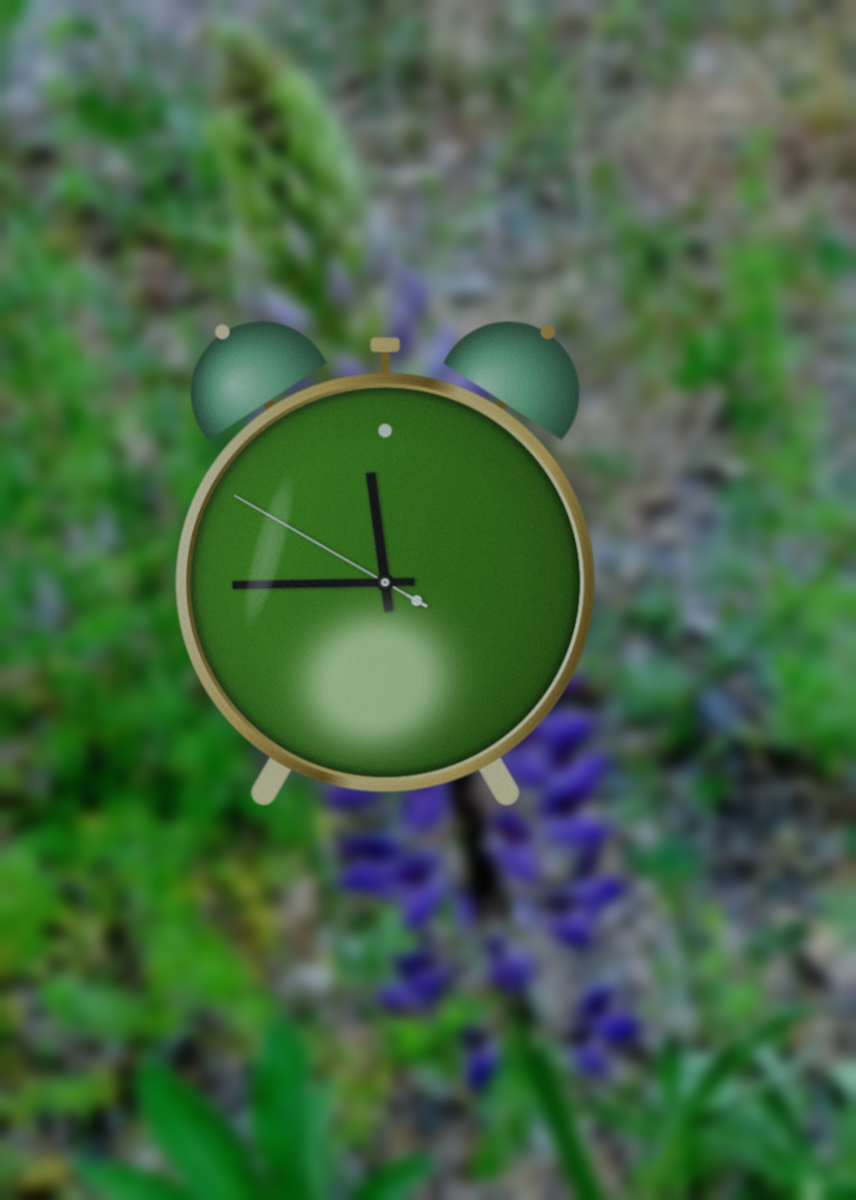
11:44:50
